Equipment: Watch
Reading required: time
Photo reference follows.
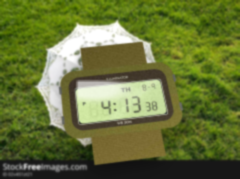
4:13
